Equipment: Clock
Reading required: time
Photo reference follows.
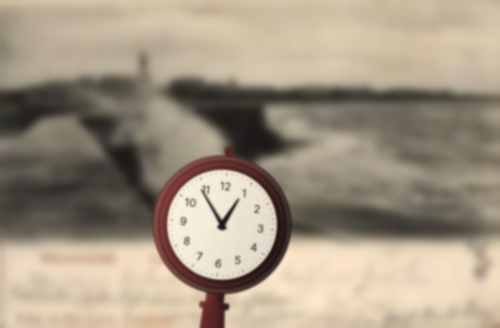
12:54
